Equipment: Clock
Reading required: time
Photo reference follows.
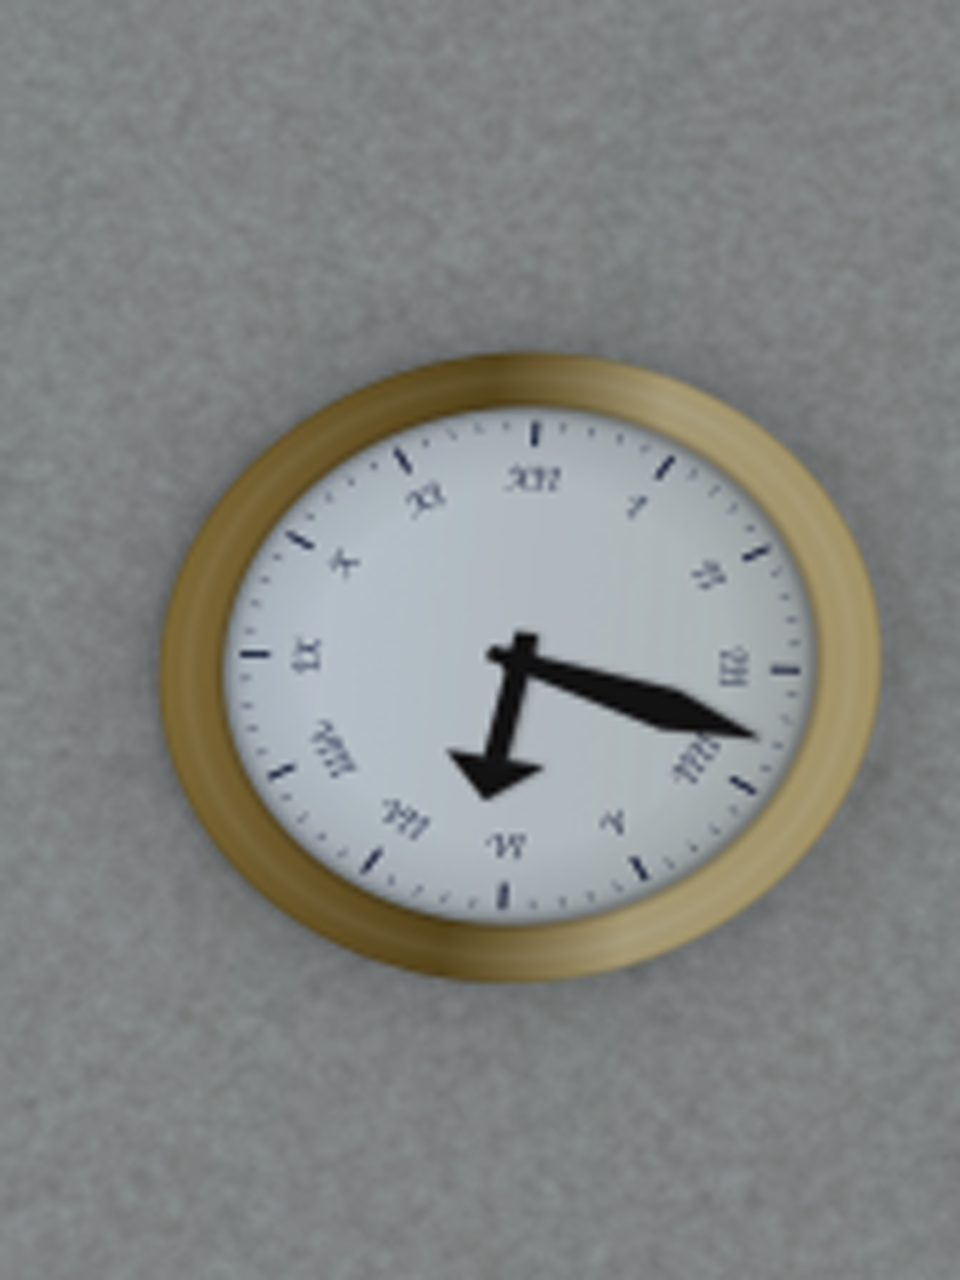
6:18
